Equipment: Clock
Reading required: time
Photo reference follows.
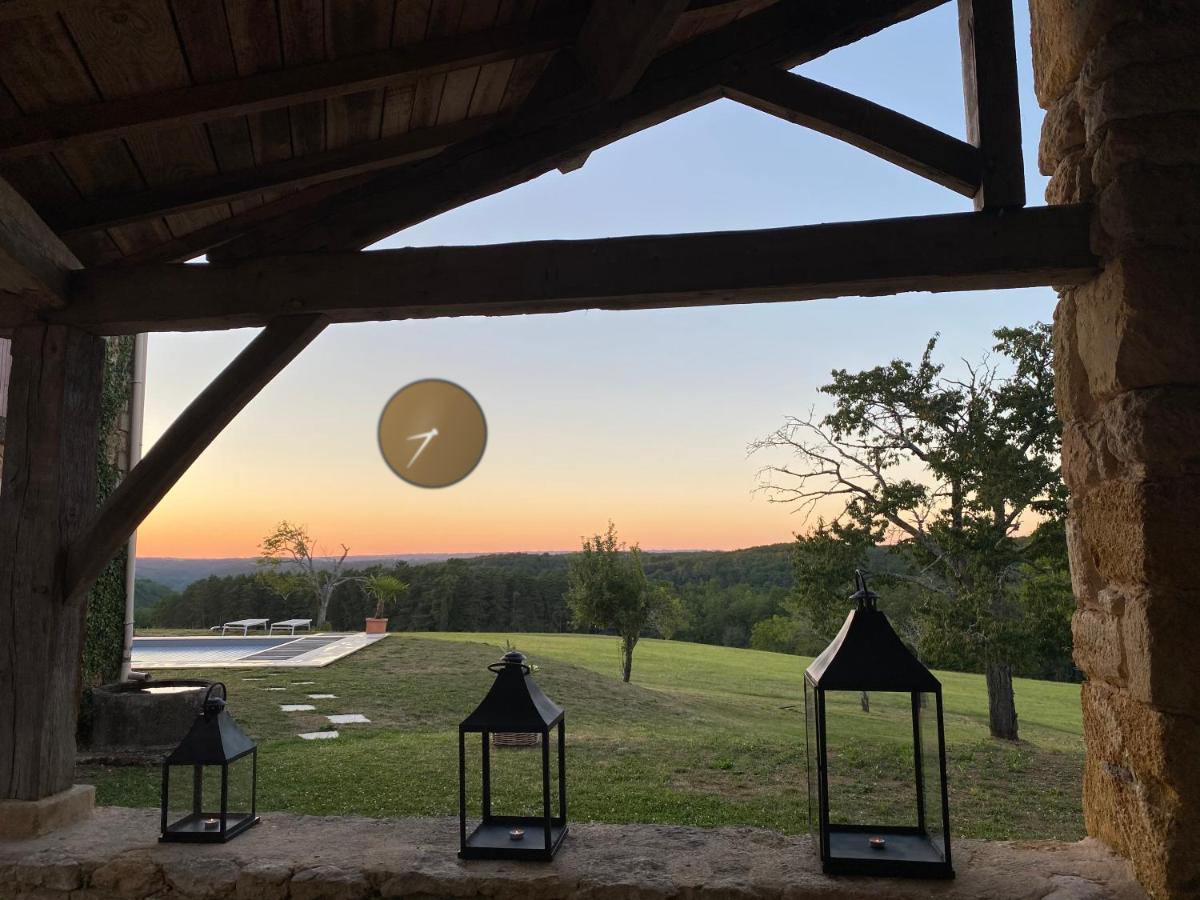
8:36
